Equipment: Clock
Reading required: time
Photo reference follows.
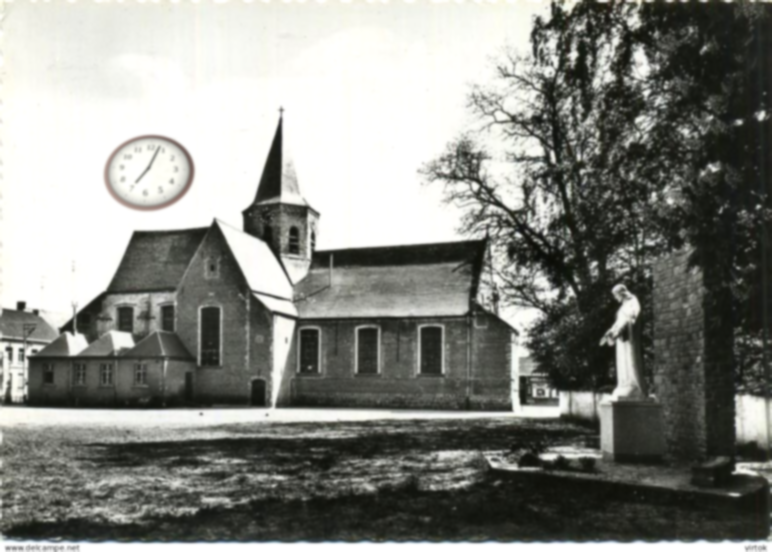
7:03
